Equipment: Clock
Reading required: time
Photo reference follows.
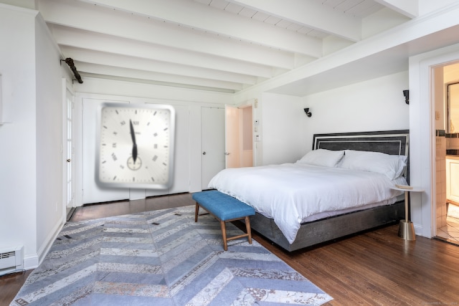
5:58
